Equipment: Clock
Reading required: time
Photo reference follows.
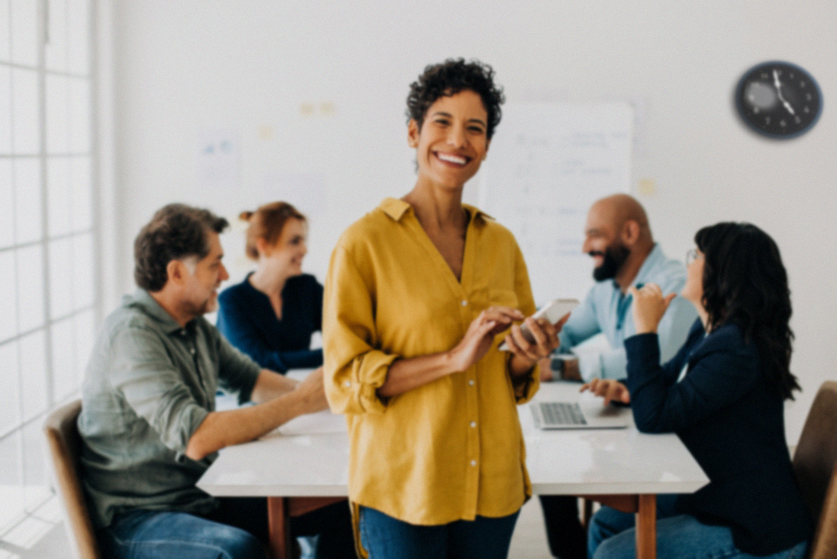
4:59
